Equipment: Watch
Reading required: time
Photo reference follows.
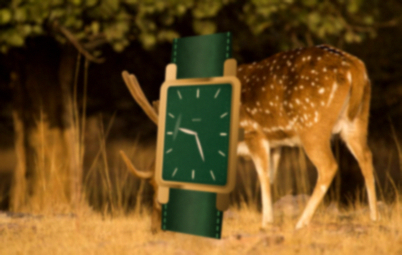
9:26
